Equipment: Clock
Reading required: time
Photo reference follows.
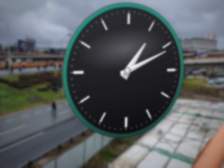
1:11
